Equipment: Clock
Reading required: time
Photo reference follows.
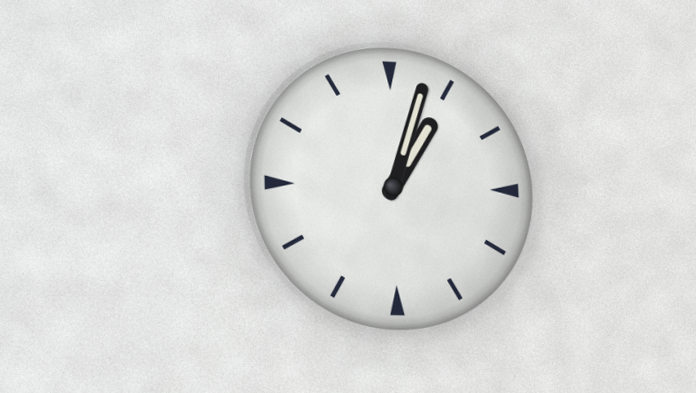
1:03
